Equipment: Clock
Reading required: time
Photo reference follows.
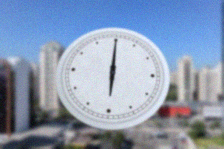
6:00
